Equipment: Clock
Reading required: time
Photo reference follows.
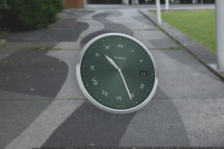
10:26
